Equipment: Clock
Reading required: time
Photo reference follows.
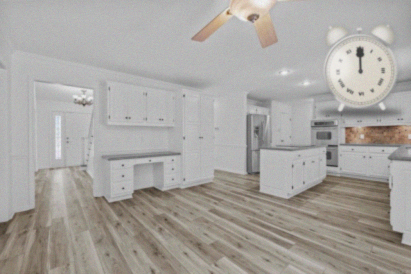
12:00
